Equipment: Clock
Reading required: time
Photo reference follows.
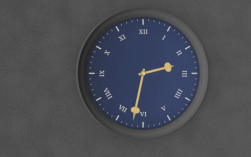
2:32
